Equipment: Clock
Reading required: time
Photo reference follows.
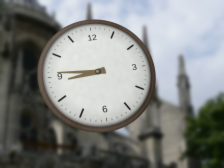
8:46
